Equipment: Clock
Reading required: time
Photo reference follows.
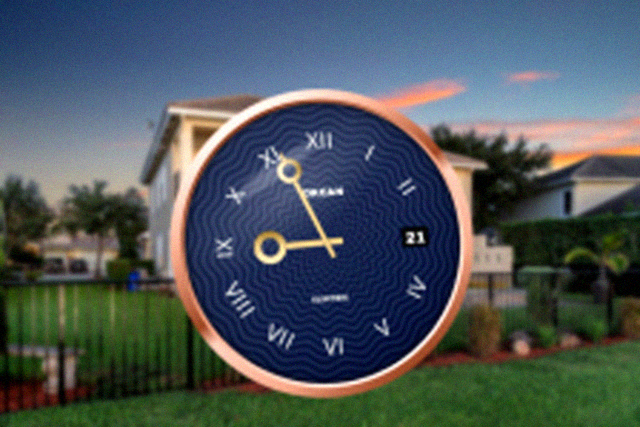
8:56
